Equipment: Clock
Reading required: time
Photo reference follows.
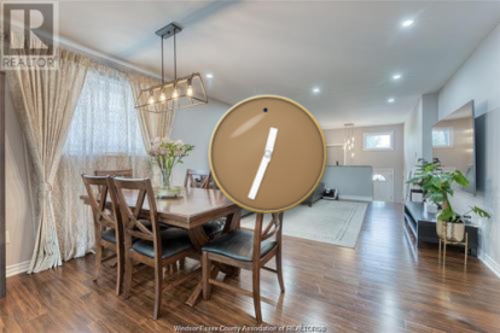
12:34
